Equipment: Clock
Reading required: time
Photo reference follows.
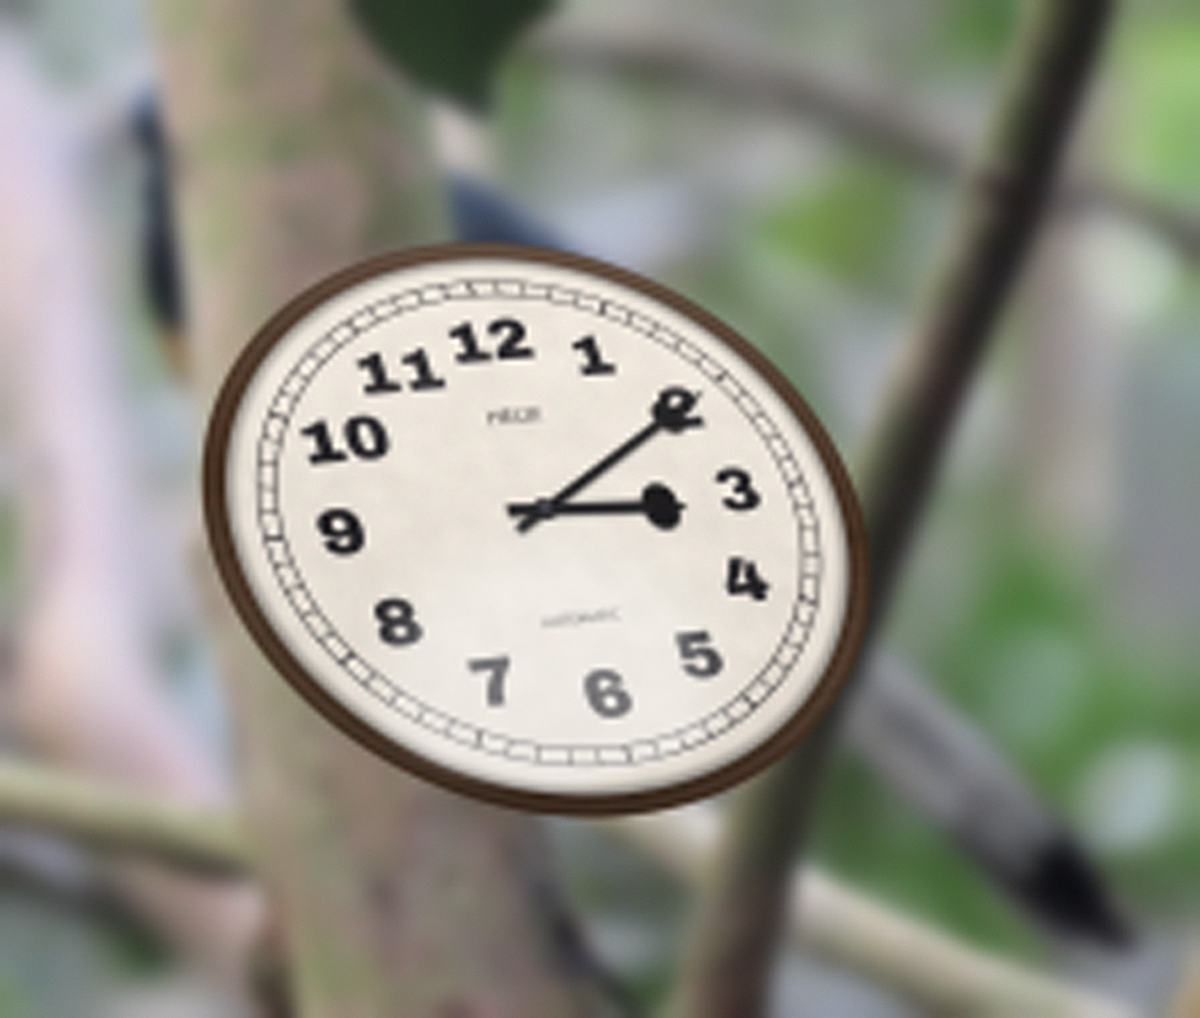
3:10
